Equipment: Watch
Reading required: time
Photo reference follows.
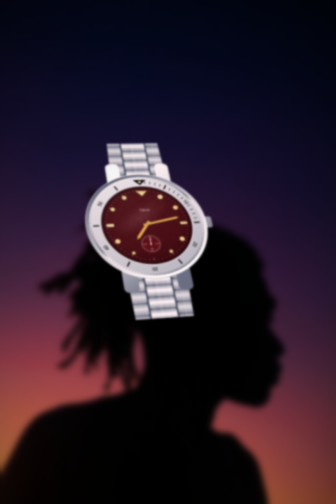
7:13
